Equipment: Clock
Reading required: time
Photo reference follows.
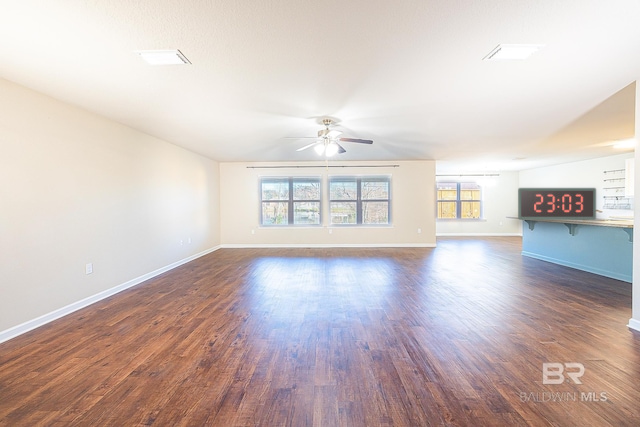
23:03
